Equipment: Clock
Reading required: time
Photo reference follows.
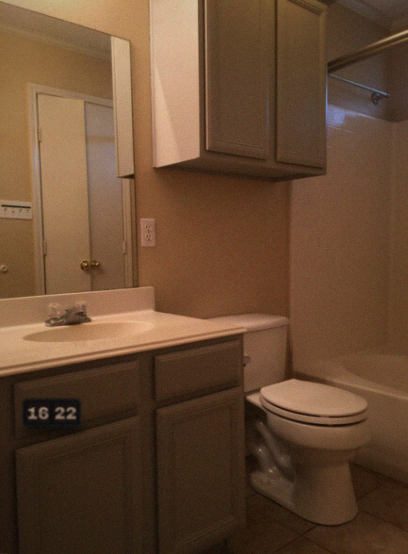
16:22
